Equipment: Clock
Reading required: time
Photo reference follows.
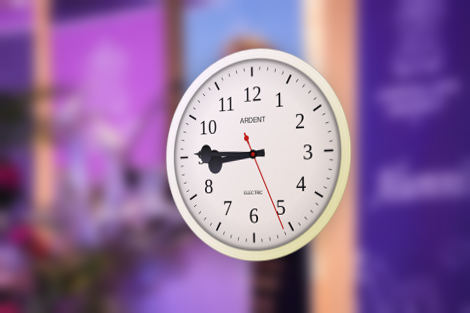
8:45:26
